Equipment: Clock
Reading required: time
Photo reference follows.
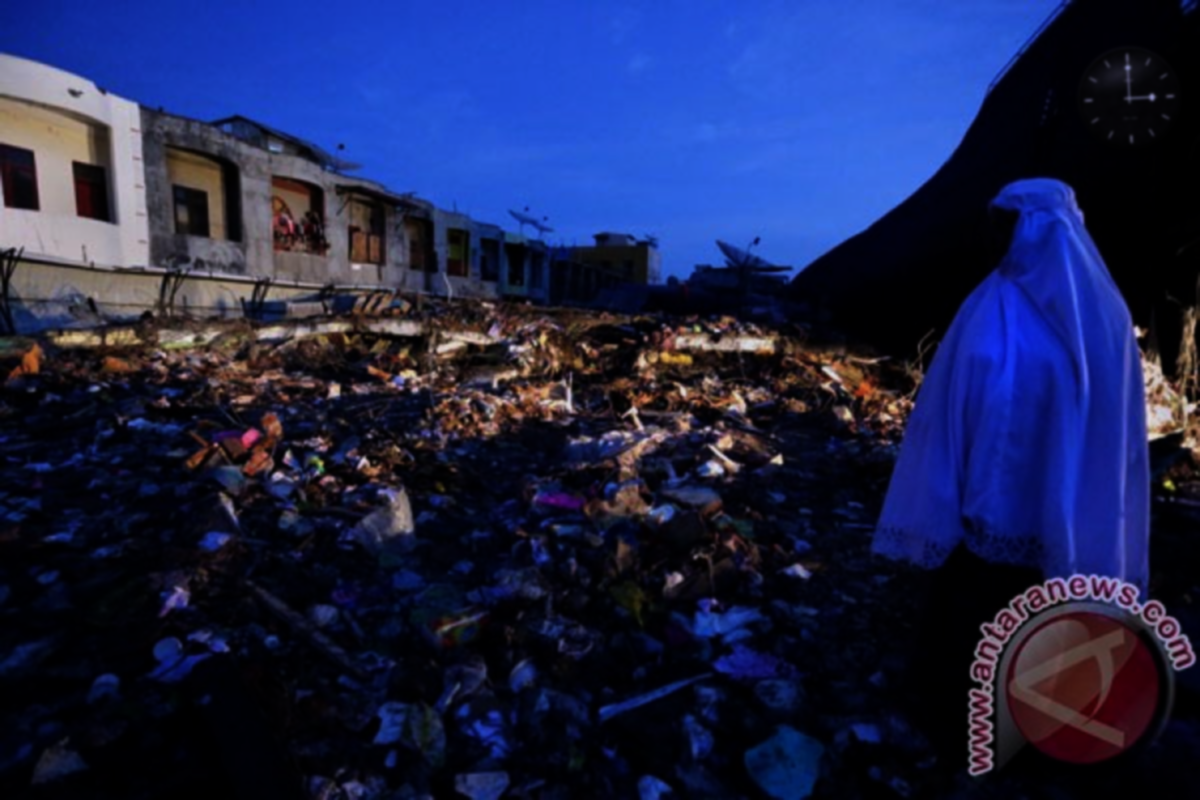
3:00
